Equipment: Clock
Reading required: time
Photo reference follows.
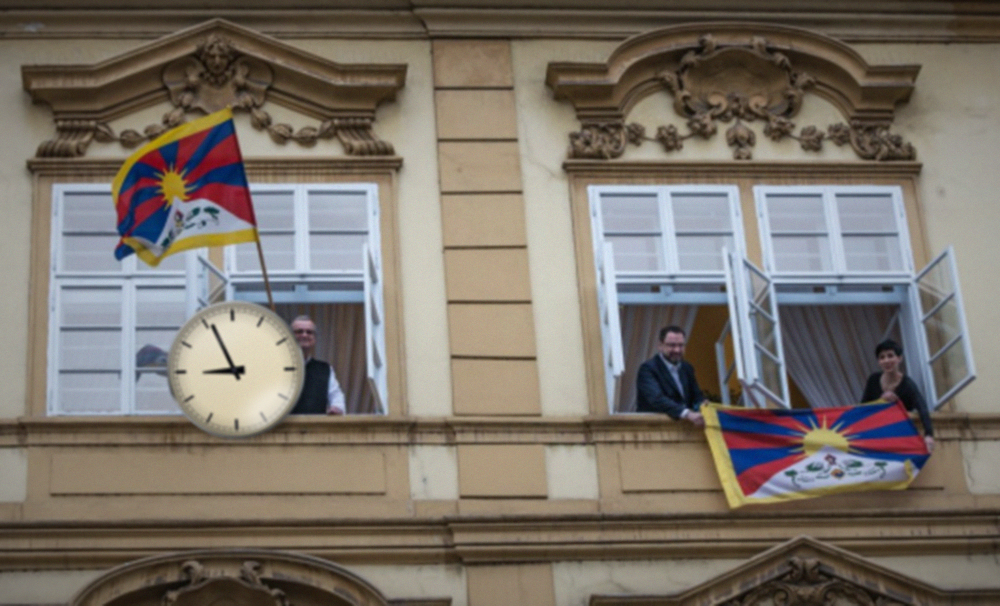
8:56
